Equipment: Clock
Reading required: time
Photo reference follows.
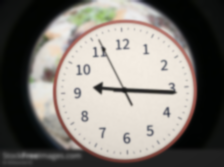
9:15:56
